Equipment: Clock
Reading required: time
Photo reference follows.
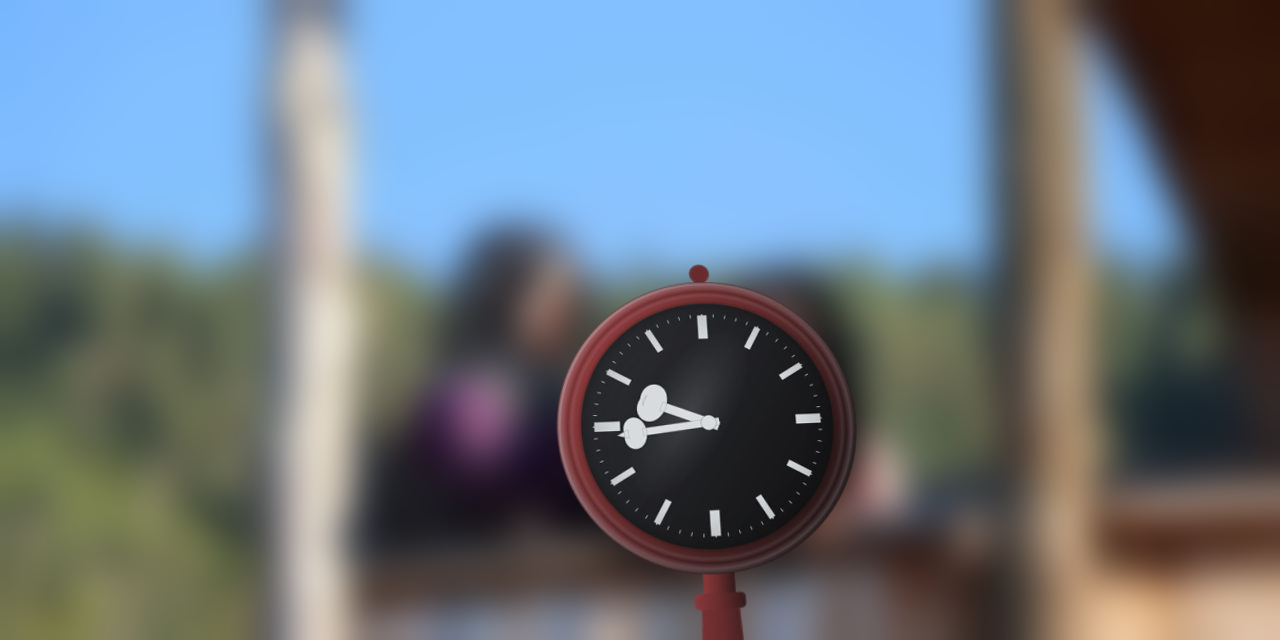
9:44
